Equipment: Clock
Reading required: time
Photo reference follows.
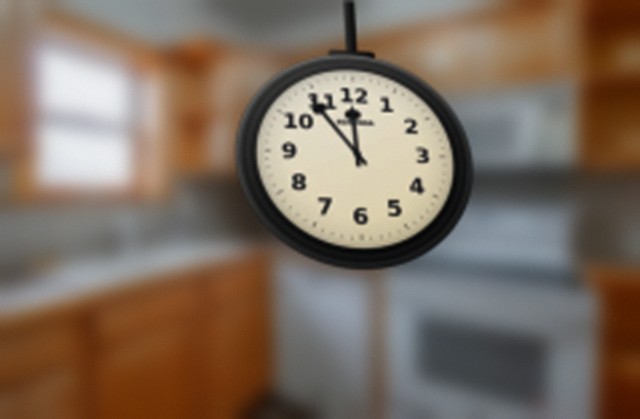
11:54
